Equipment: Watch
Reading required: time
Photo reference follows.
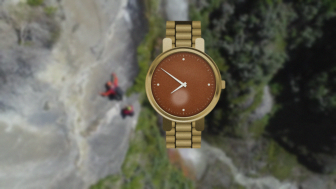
7:51
